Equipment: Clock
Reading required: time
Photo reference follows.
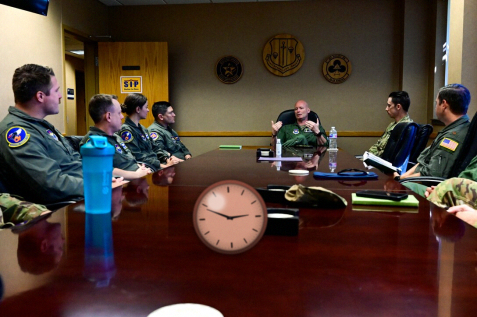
2:49
